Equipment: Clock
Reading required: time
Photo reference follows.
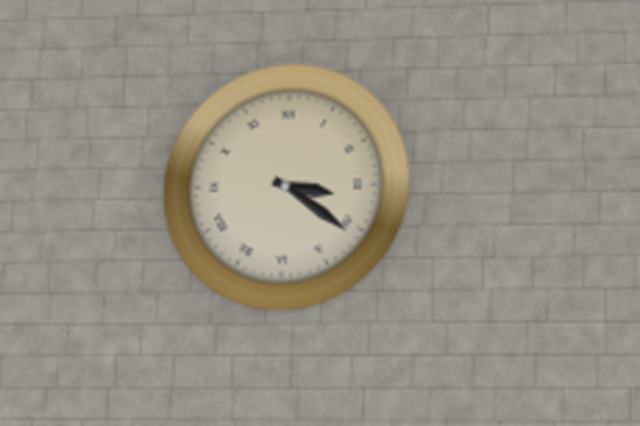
3:21
